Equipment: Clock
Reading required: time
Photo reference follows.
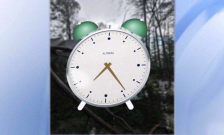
7:24
